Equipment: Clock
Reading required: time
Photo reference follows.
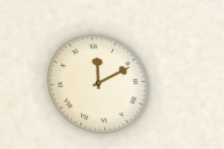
12:11
